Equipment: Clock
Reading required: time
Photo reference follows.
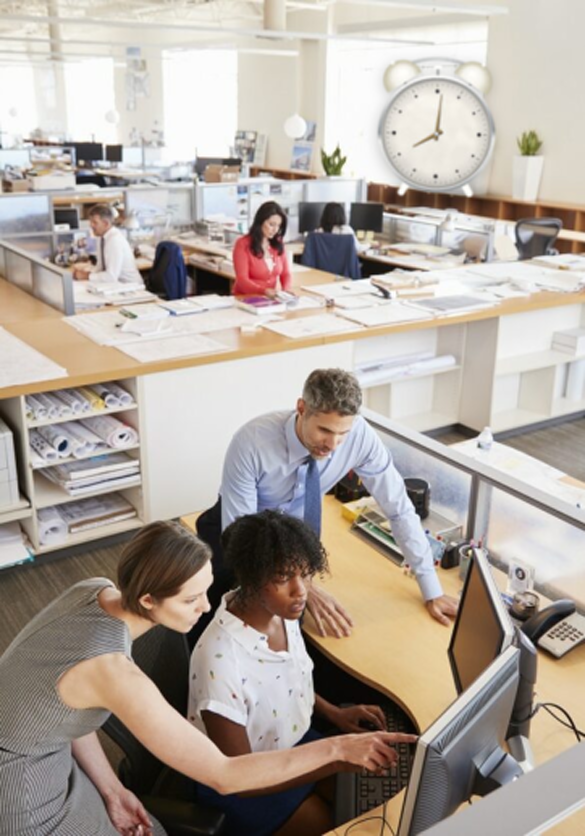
8:01
